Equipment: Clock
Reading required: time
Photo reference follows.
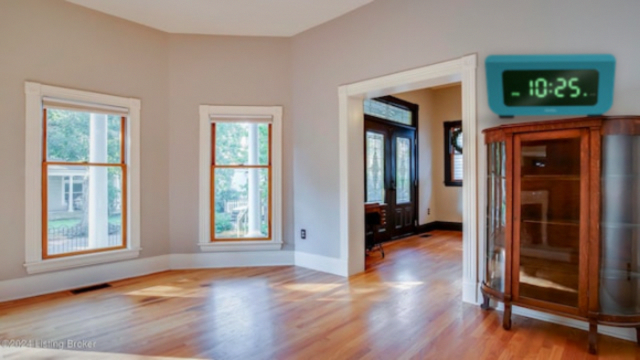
10:25
